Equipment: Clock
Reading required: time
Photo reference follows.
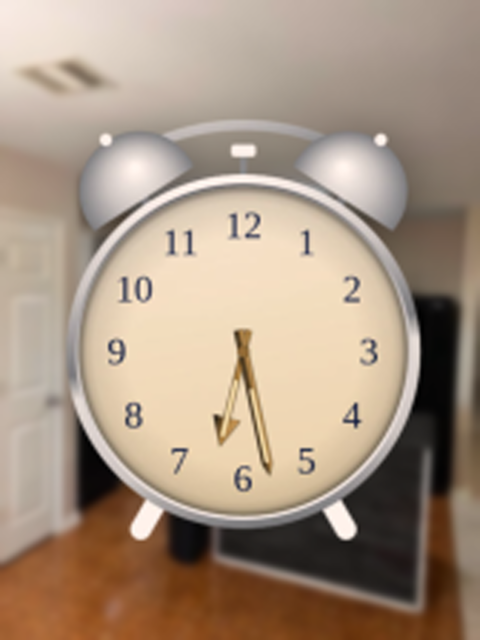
6:28
